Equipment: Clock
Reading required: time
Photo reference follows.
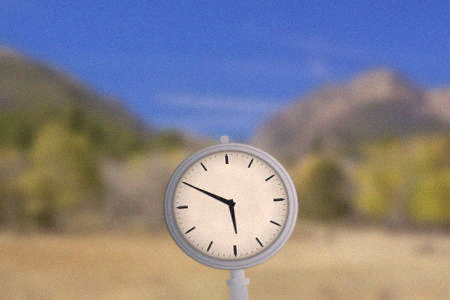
5:50
